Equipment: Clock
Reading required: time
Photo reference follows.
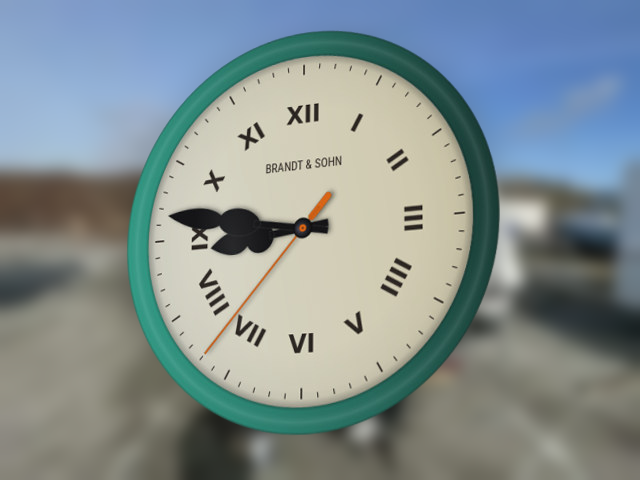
8:46:37
